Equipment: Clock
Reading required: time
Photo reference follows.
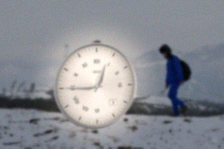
12:45
